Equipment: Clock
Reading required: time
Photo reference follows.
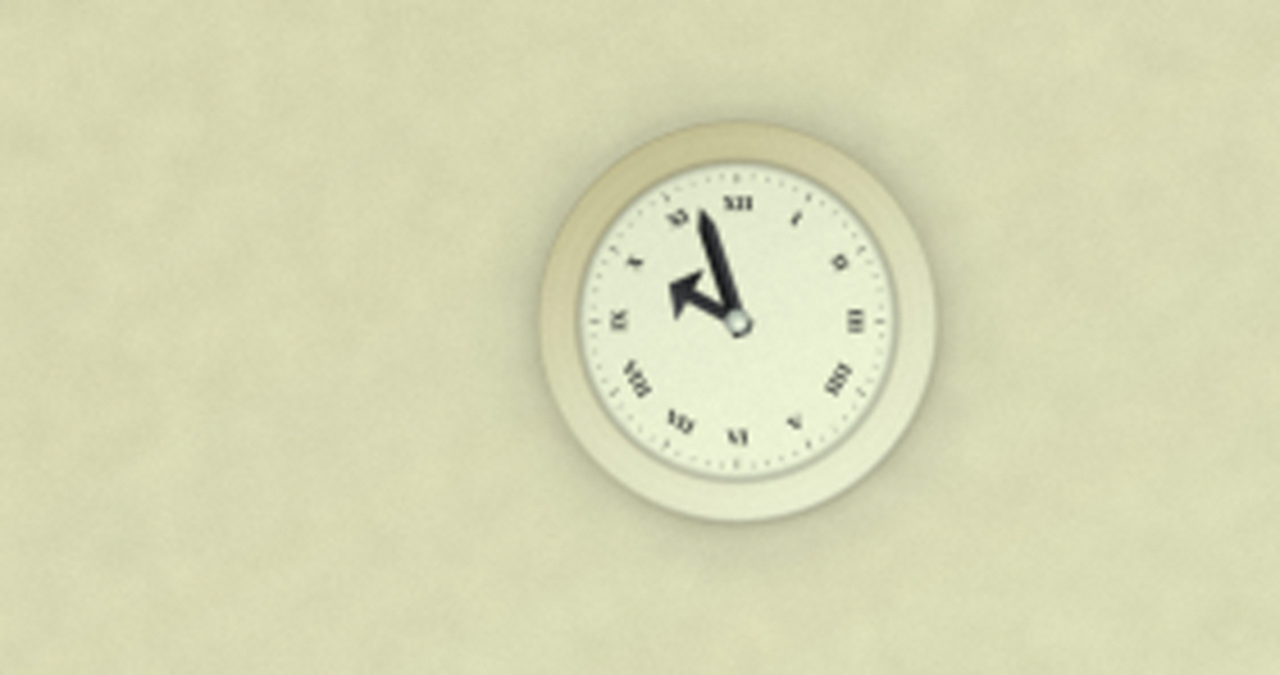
9:57
